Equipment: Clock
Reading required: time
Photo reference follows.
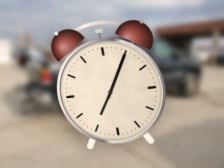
7:05
